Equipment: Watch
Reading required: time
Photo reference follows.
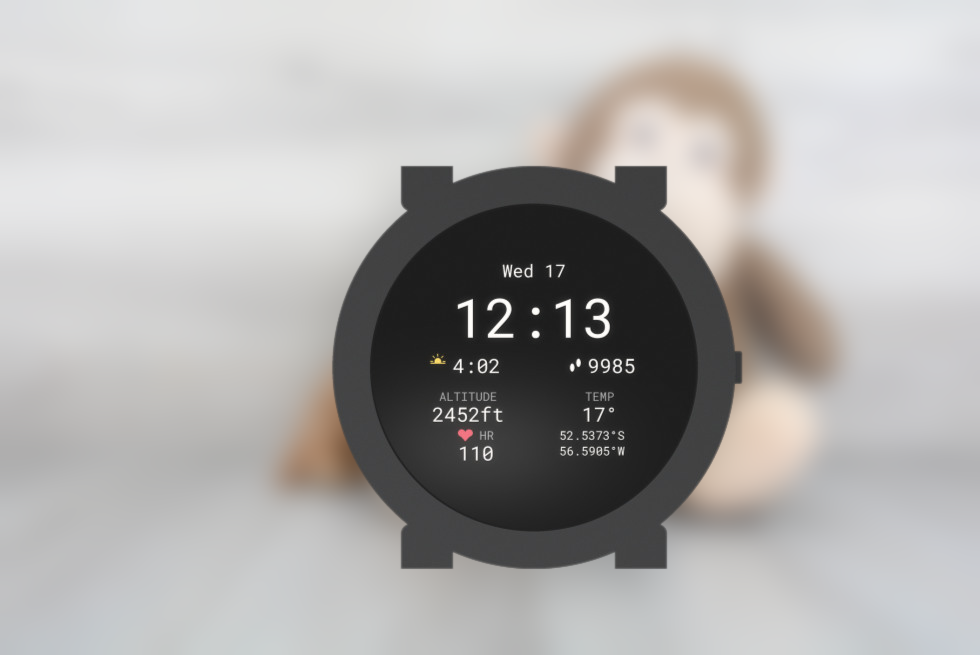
12:13
